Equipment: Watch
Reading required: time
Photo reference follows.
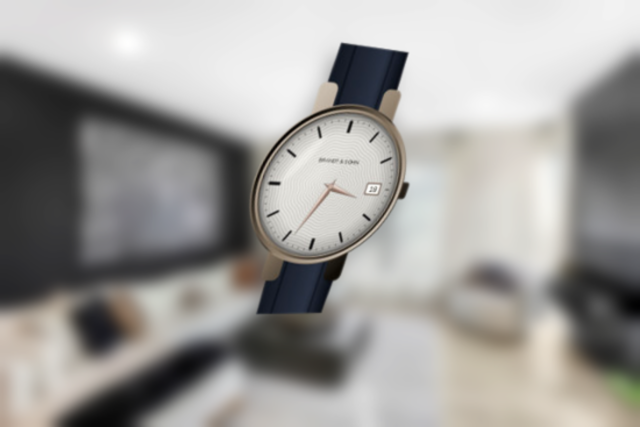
3:34
